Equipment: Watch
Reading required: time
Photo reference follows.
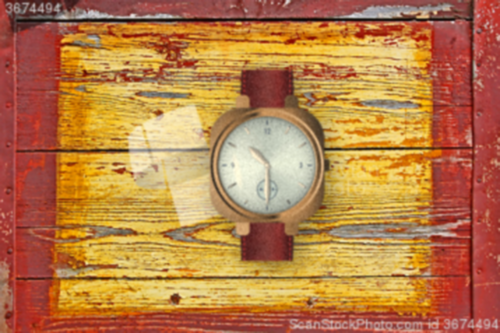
10:30
